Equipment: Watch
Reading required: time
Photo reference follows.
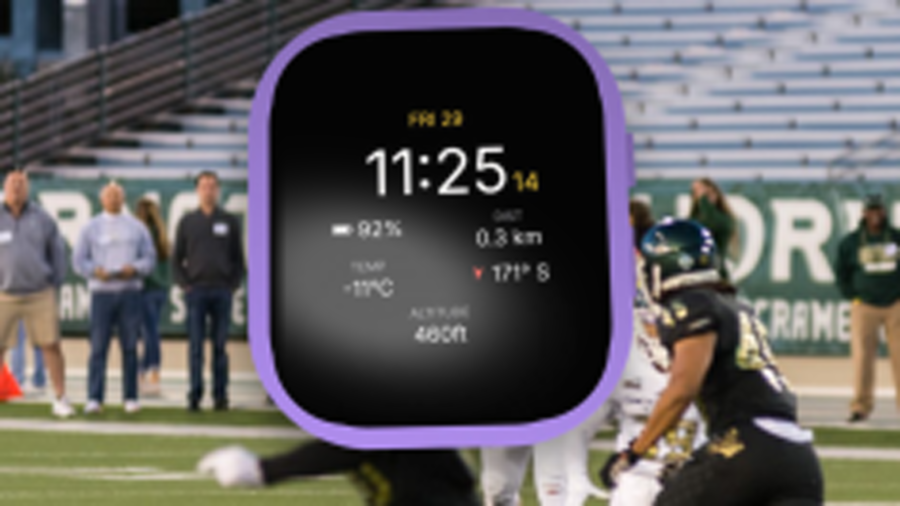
11:25
